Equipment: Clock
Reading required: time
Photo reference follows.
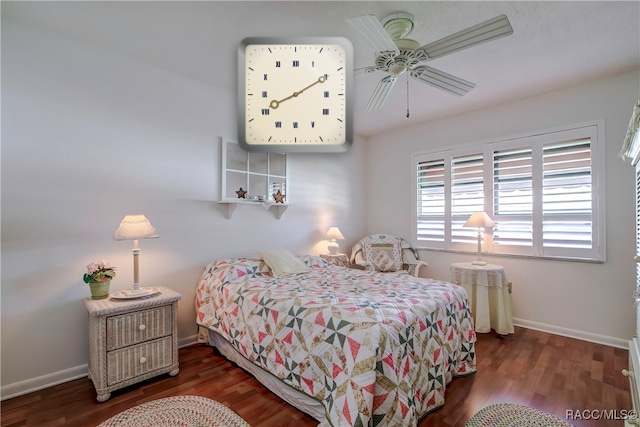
8:10
